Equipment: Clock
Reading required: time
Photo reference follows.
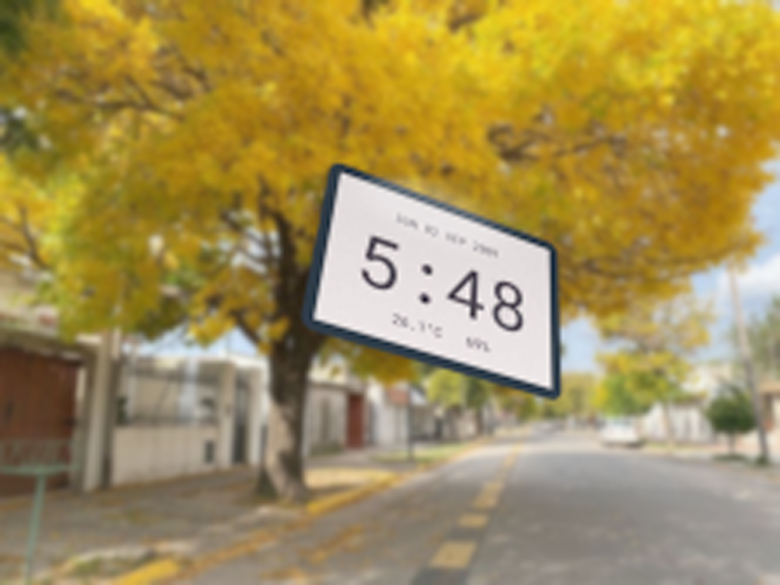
5:48
